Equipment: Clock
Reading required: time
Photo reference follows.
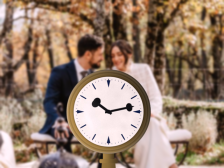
10:13
